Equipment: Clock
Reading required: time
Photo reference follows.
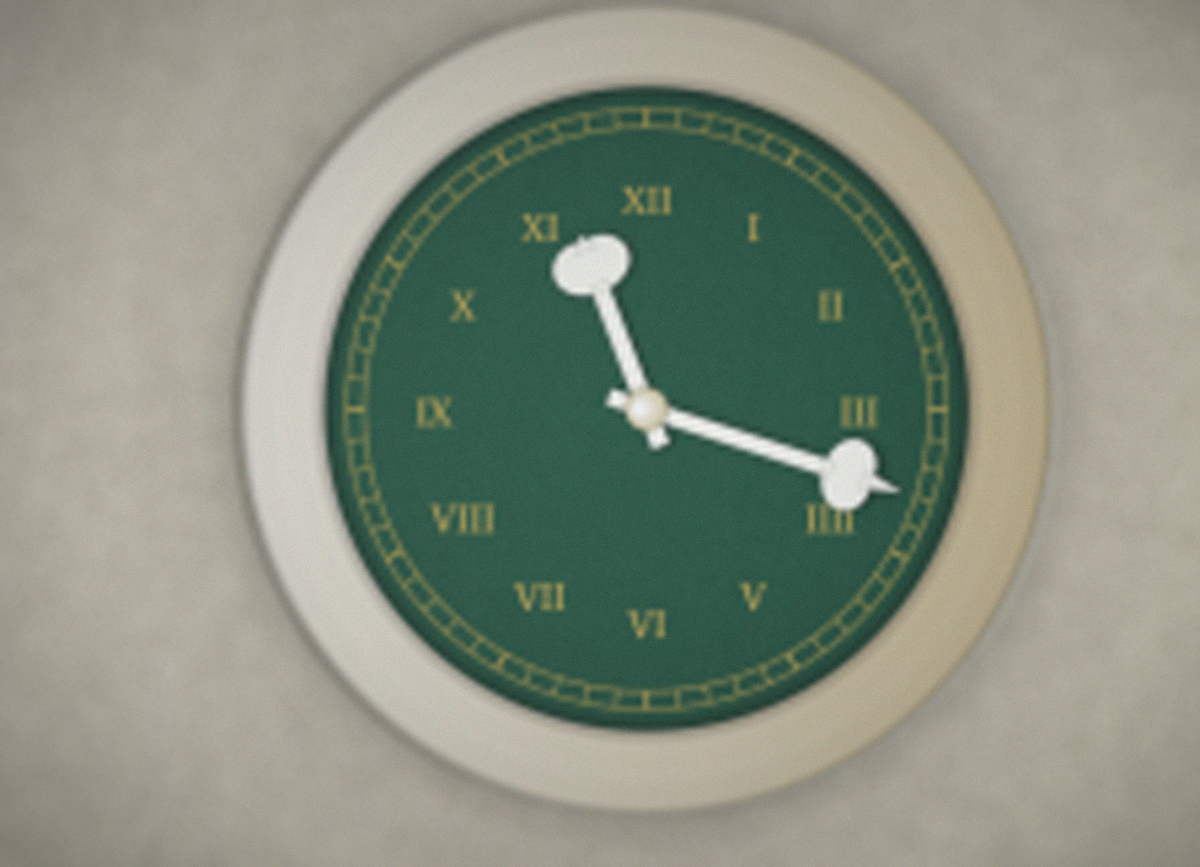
11:18
